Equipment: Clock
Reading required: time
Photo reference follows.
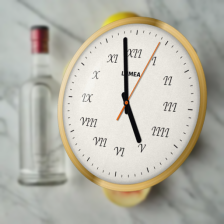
4:58:04
